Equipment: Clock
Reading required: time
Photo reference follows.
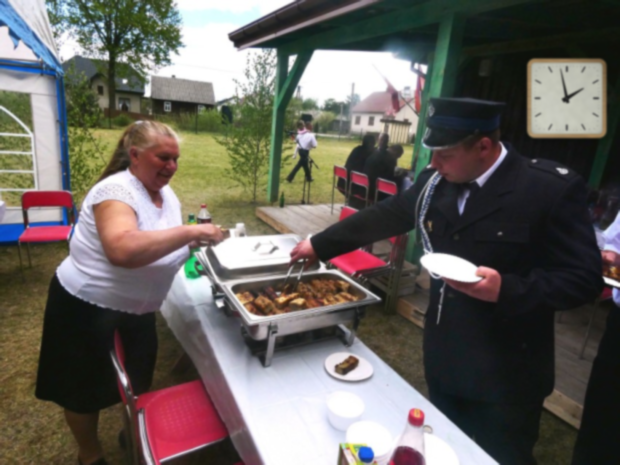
1:58
